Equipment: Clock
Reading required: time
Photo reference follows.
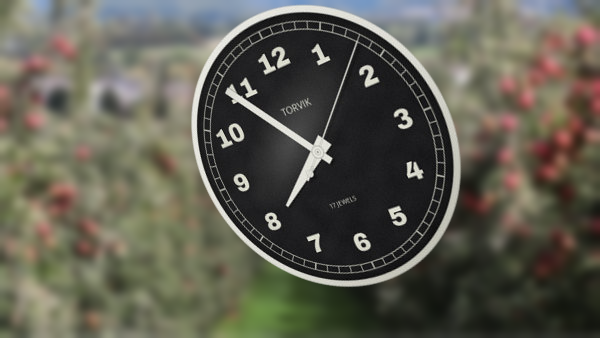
7:54:08
